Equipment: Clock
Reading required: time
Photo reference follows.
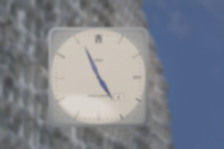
4:56
